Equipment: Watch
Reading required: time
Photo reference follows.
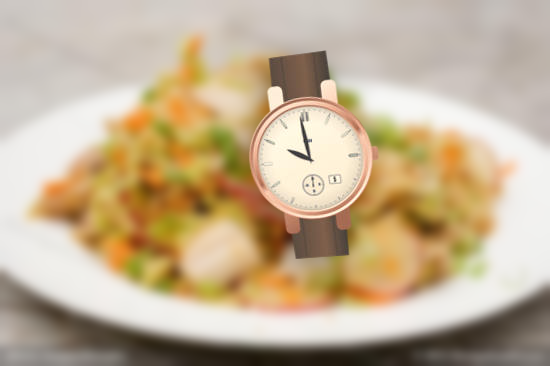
9:59
